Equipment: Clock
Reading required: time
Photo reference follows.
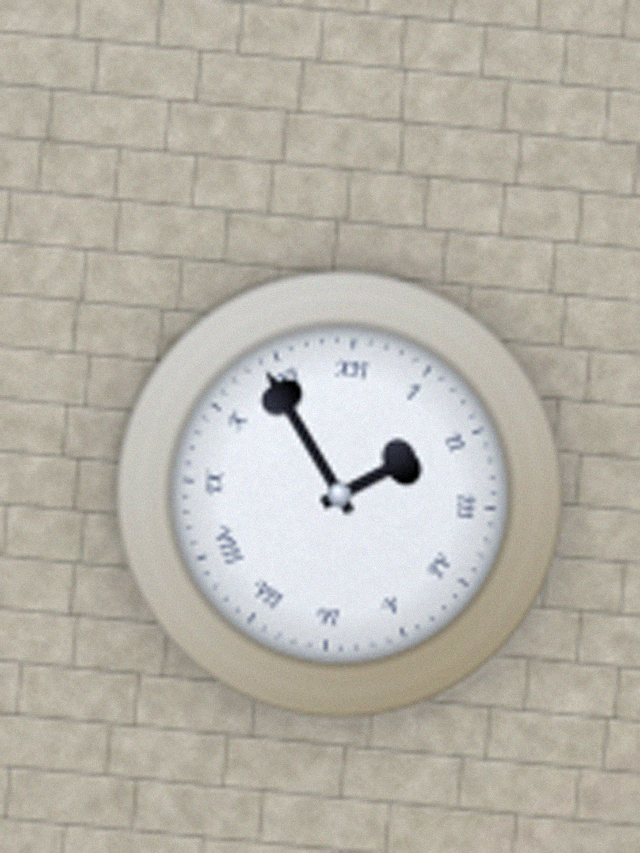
1:54
